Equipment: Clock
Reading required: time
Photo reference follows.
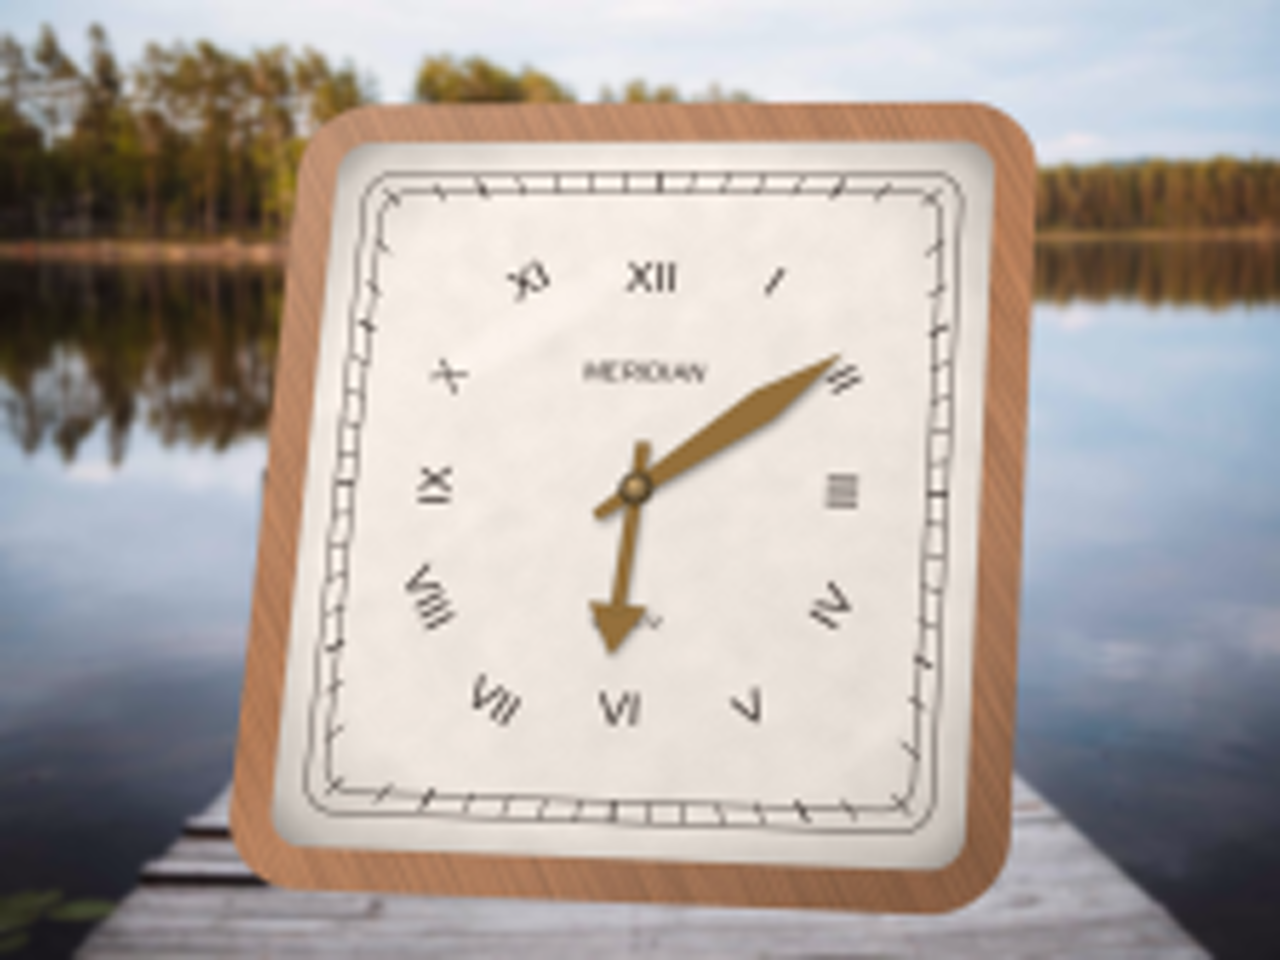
6:09
